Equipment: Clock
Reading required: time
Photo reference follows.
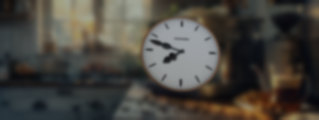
7:48
